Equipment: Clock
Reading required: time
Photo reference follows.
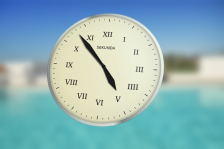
4:53
